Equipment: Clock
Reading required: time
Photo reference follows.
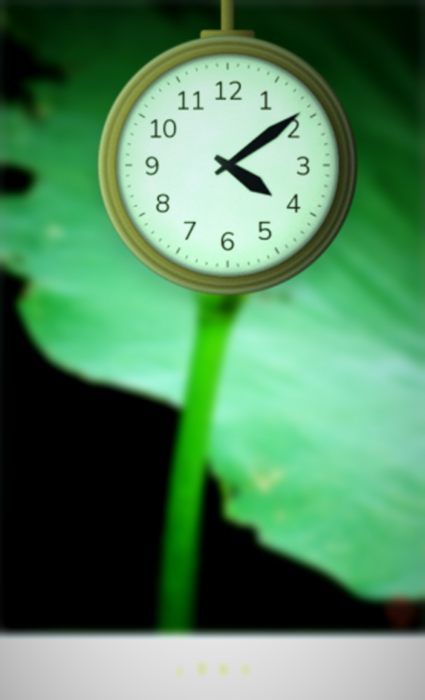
4:09
